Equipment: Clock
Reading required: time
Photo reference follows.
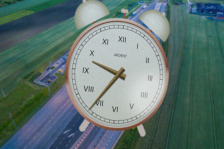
9:36
